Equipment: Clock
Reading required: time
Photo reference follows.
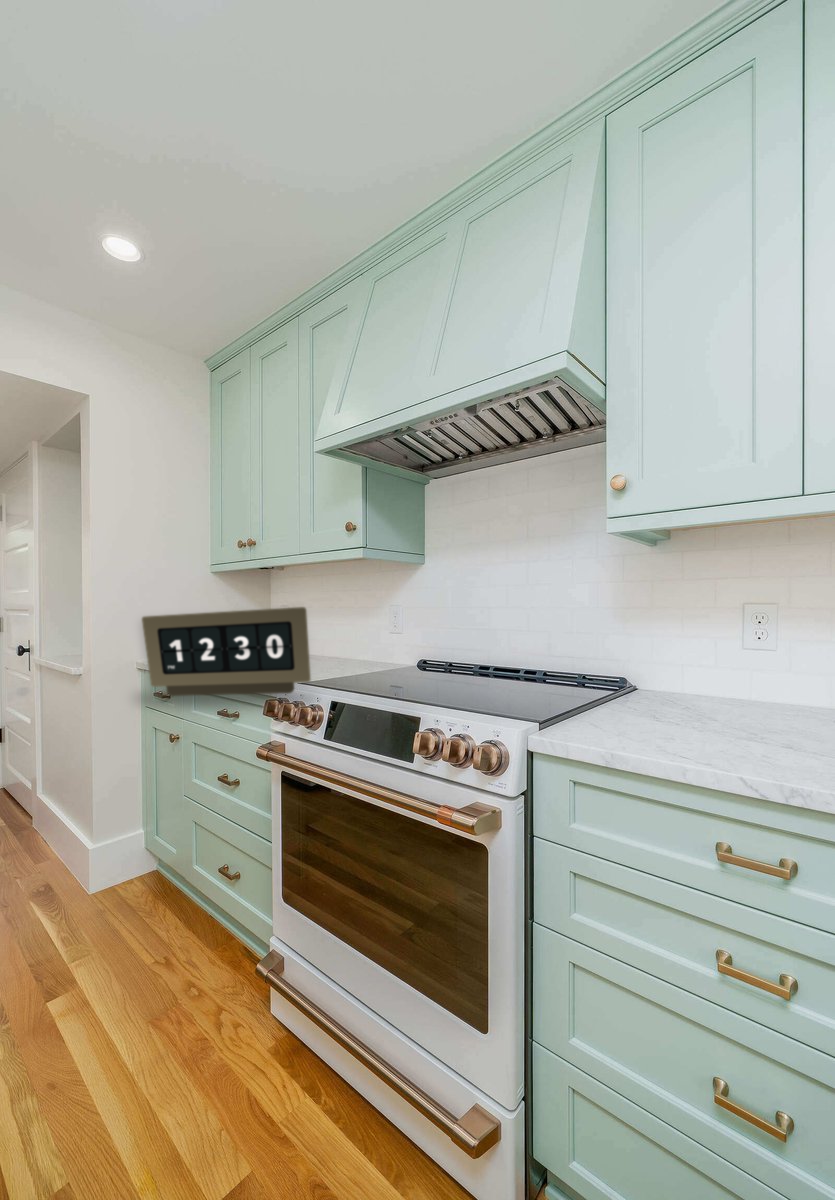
12:30
